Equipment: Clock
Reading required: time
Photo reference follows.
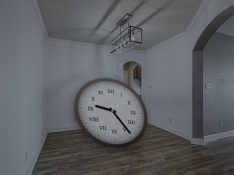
9:24
